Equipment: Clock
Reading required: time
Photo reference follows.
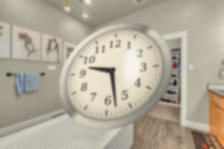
9:28
